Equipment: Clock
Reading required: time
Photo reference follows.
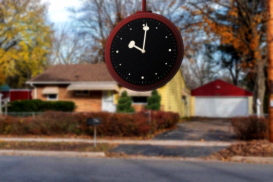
10:01
